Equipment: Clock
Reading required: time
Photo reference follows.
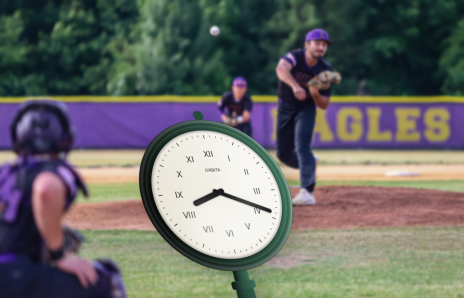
8:19
